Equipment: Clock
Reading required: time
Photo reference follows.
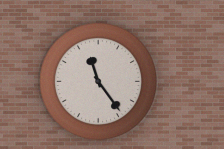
11:24
